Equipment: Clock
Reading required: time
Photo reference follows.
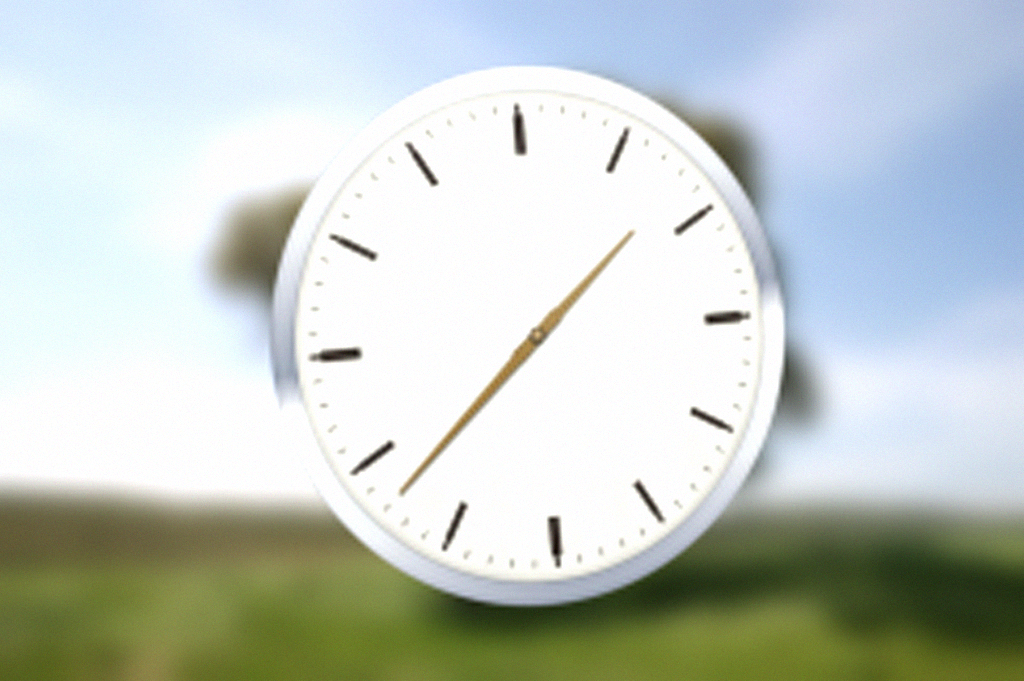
1:38
